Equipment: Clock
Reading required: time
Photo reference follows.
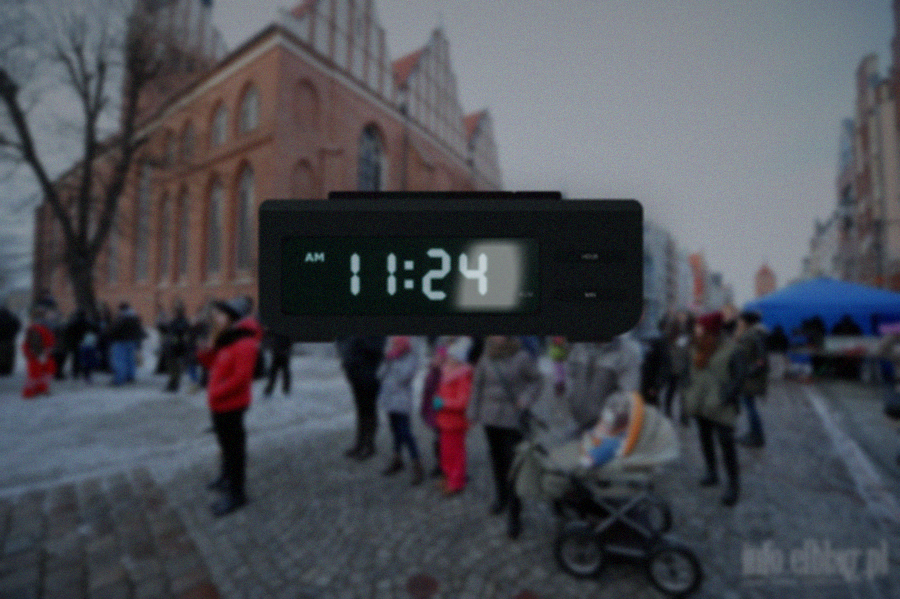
11:24
